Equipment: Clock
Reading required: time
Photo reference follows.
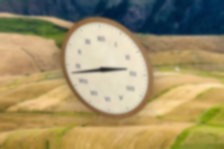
2:43
